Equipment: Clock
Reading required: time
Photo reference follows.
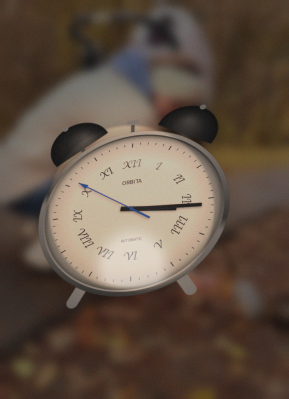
3:15:51
